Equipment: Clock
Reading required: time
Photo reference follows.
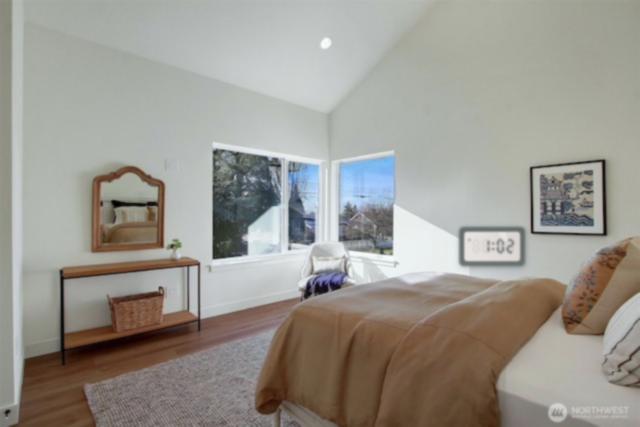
1:02
